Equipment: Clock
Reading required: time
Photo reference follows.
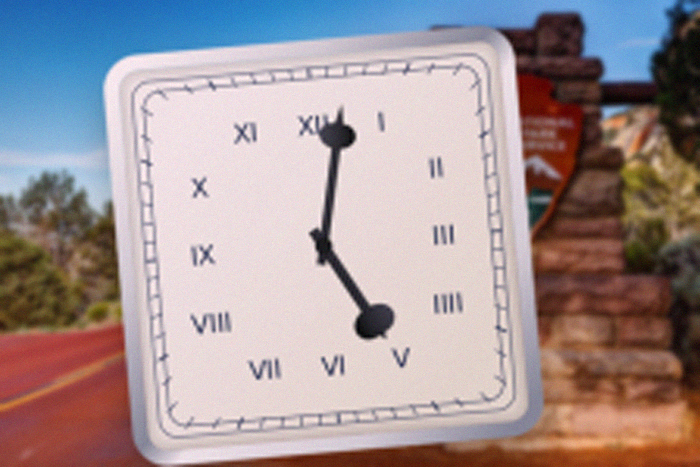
5:02
